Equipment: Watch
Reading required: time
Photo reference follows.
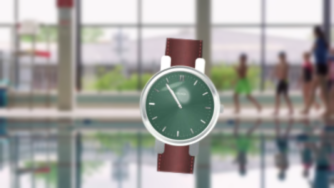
10:54
